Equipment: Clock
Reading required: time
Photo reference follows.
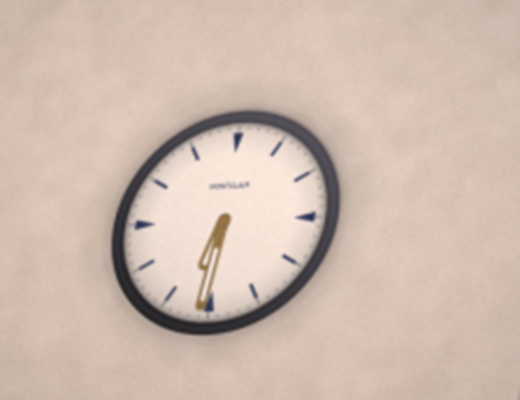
6:31
